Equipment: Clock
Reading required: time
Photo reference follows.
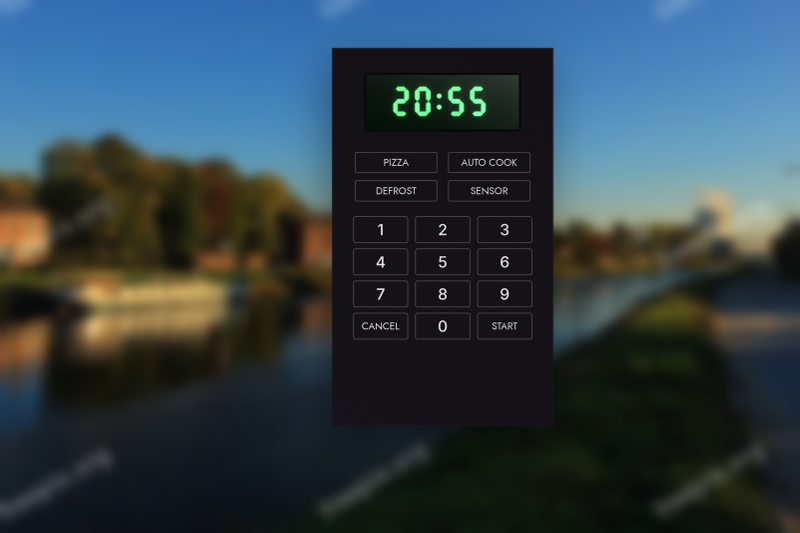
20:55
